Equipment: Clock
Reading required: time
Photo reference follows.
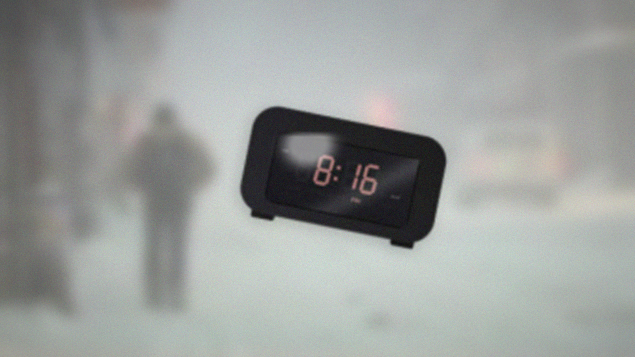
8:16
